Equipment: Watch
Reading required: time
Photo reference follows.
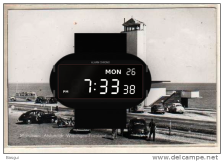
7:33:38
